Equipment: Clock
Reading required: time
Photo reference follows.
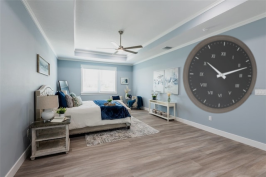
10:12
